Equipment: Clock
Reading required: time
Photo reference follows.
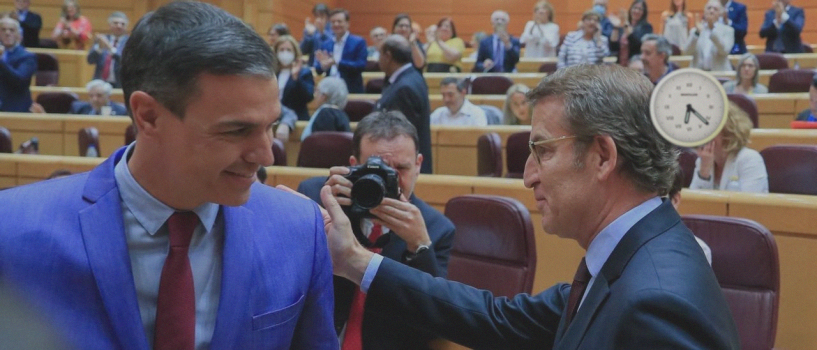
6:22
